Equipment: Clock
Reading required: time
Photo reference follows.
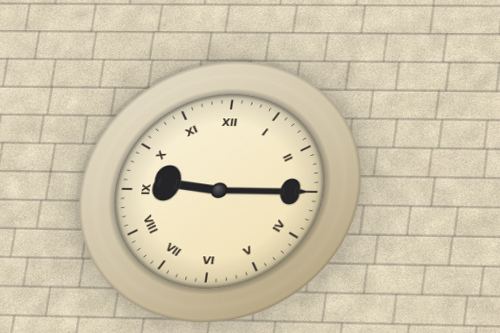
9:15
